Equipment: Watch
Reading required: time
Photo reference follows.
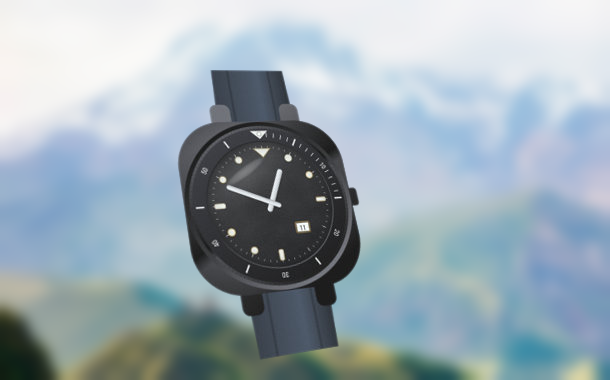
12:49
